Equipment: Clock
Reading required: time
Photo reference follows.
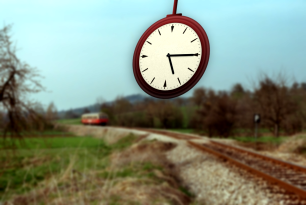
5:15
